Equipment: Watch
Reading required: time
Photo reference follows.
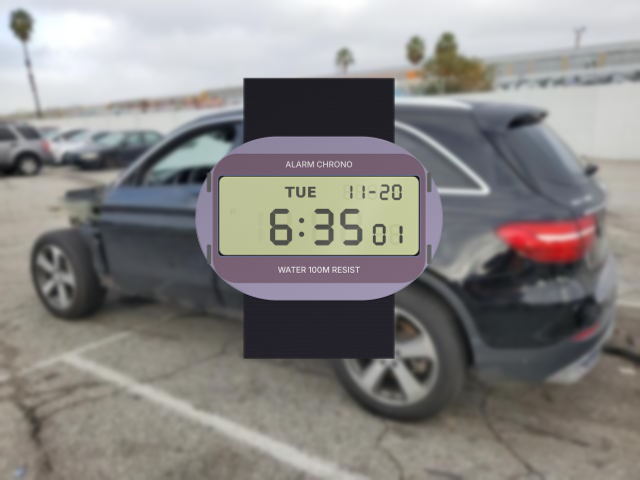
6:35:01
